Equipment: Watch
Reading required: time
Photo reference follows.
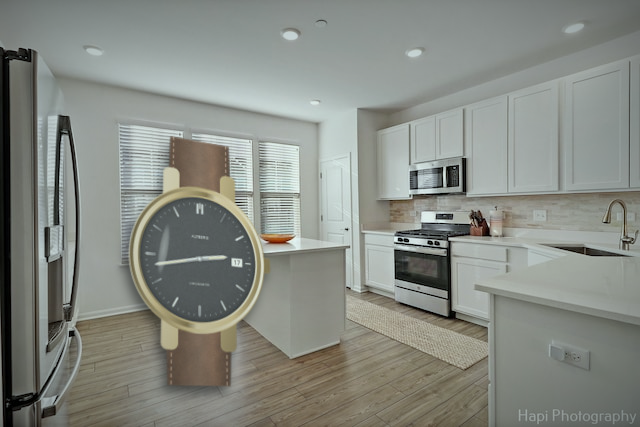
2:43
